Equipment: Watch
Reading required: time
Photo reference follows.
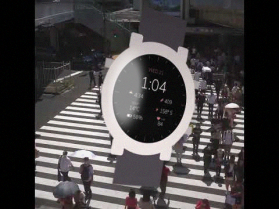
1:04
